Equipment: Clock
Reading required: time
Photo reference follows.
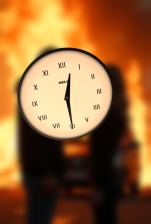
12:30
